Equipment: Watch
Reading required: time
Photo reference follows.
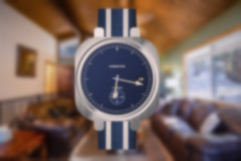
6:17
